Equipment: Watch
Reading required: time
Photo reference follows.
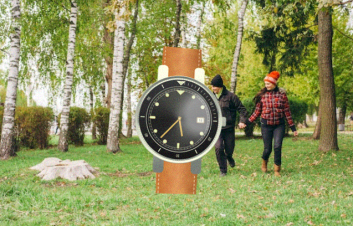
5:37
